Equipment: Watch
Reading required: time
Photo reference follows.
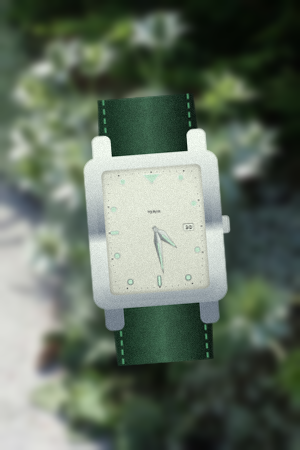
4:29
